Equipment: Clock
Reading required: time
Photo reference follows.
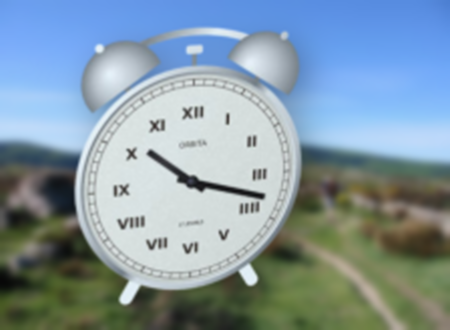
10:18
